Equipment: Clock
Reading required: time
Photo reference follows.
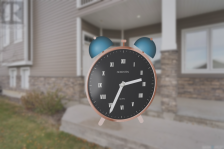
2:34
